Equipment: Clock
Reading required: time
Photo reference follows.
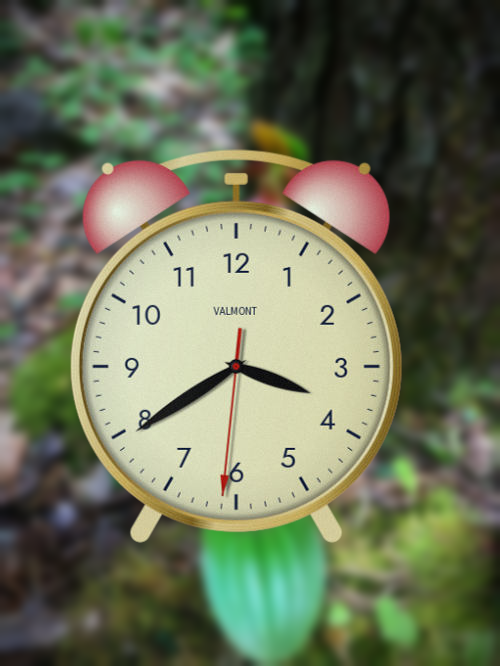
3:39:31
